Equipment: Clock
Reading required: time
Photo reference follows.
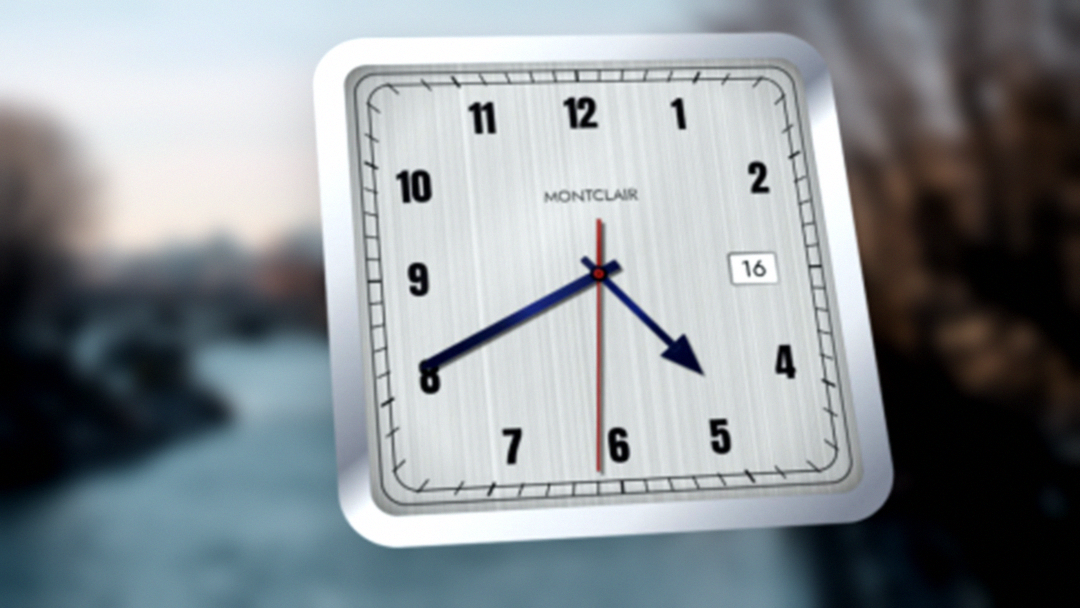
4:40:31
